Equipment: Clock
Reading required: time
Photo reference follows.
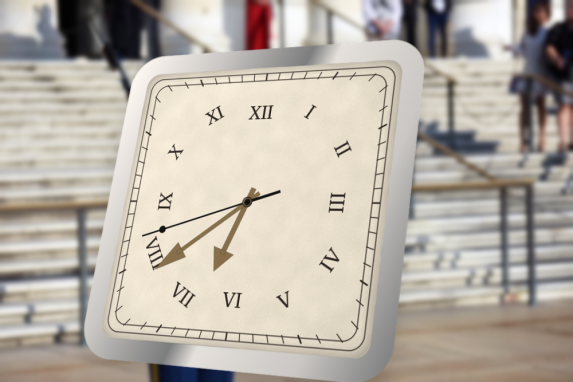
6:38:42
